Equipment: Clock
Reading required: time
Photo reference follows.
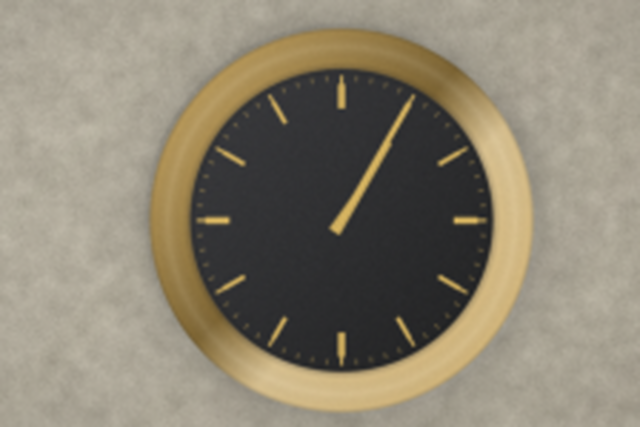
1:05
